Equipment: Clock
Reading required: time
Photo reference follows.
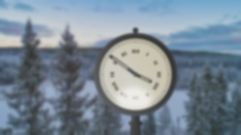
3:51
